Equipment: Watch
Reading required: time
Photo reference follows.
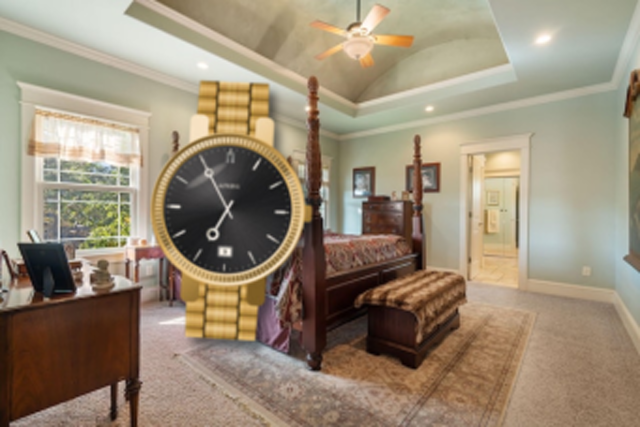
6:55
